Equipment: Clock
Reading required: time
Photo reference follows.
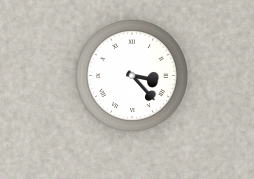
3:23
